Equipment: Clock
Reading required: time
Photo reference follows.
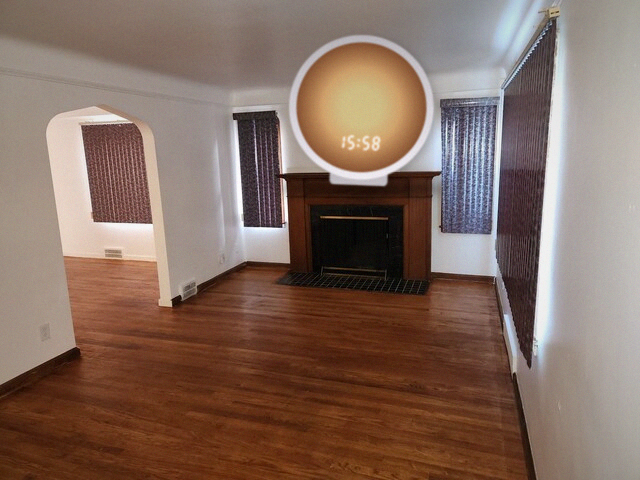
15:58
